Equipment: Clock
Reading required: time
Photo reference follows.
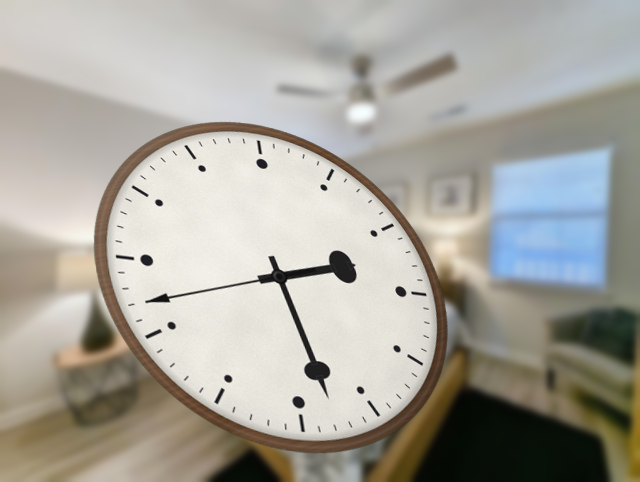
2:27:42
